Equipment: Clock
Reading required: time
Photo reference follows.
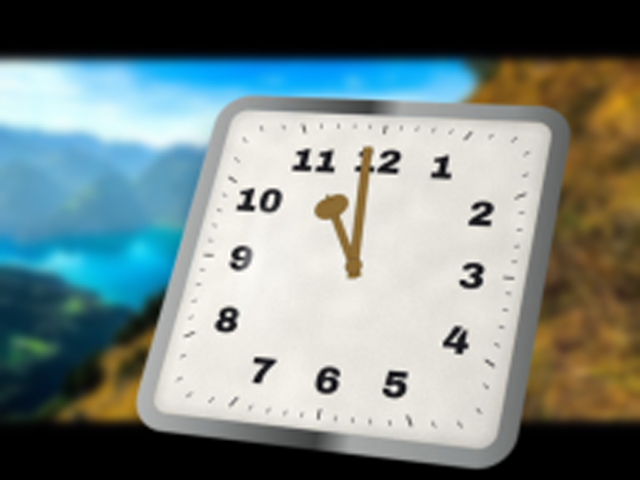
10:59
